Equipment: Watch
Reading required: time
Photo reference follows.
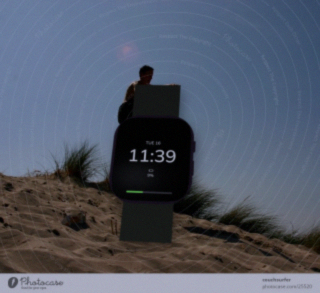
11:39
